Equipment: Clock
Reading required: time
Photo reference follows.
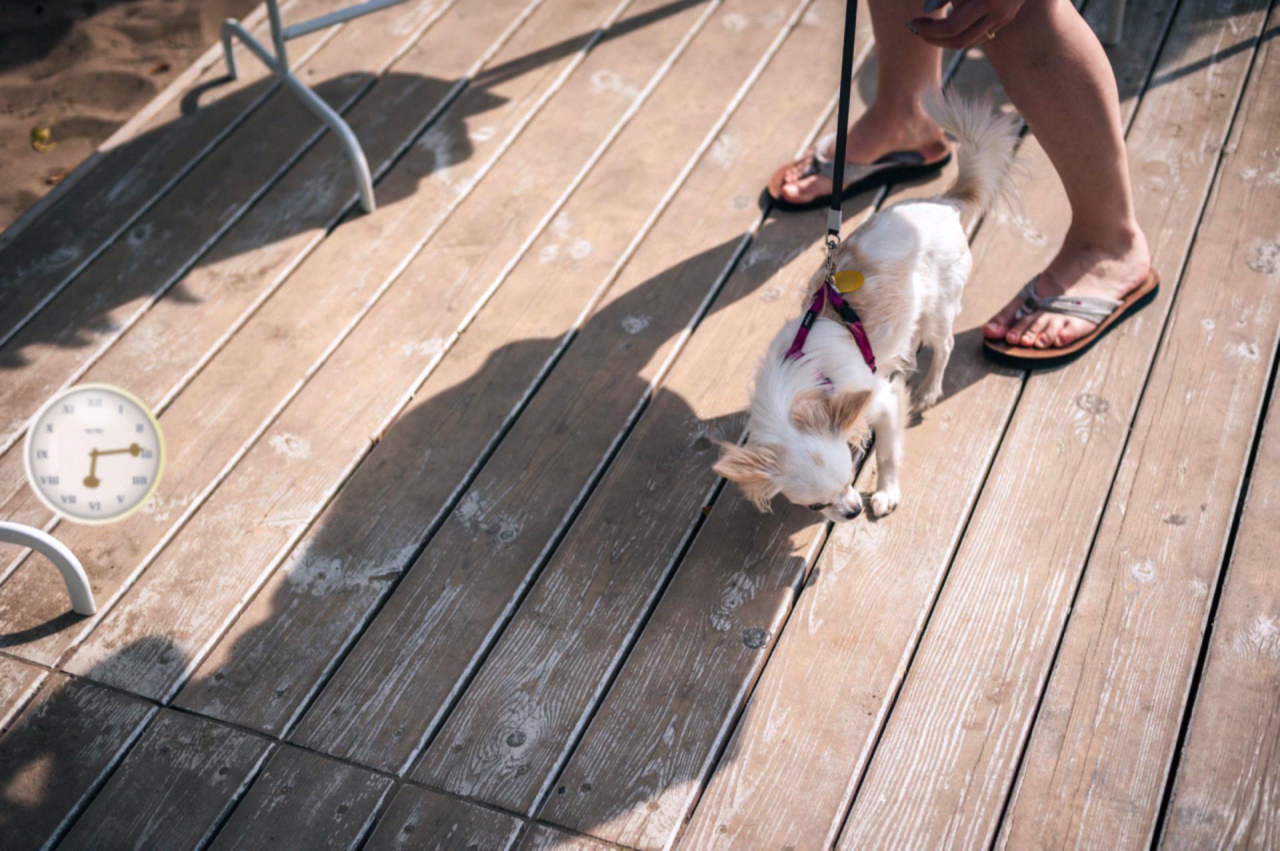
6:14
